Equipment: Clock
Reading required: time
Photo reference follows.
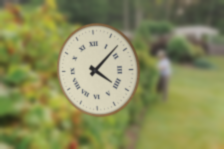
4:08
